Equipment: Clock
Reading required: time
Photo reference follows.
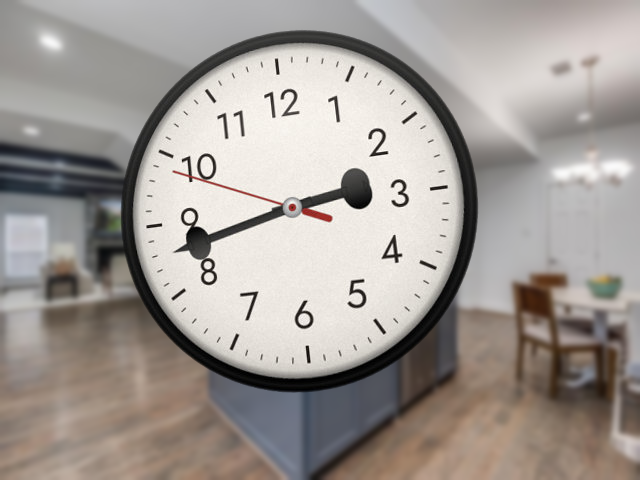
2:42:49
